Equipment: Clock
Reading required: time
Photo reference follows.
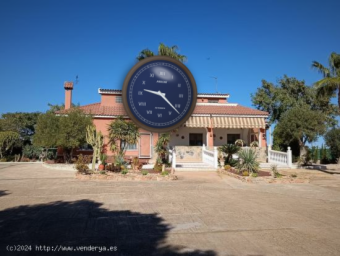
9:22
